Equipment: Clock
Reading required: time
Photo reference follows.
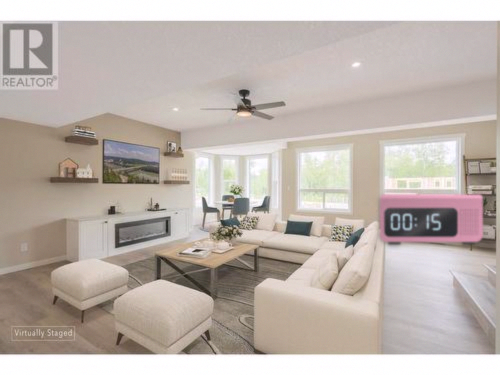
0:15
